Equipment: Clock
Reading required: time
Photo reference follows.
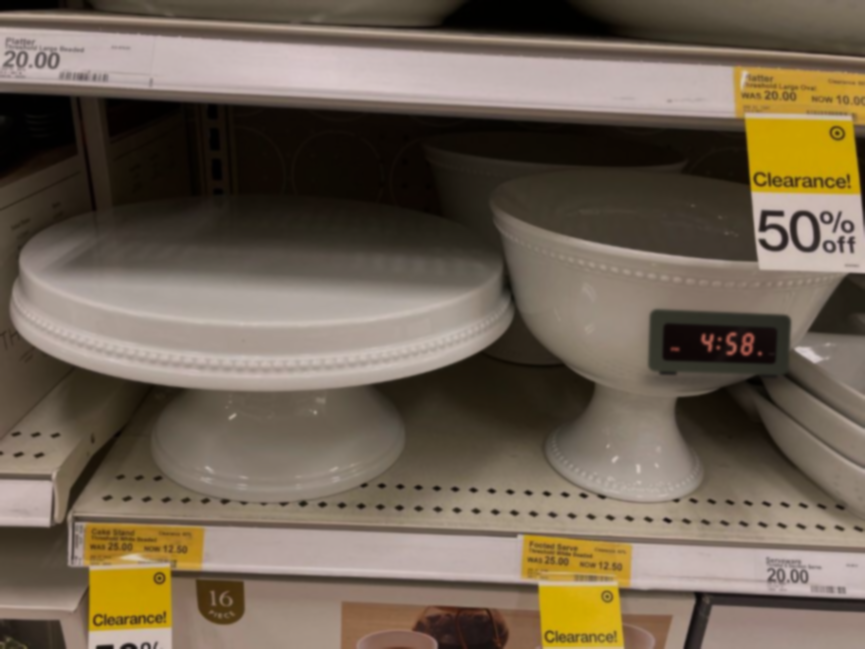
4:58
